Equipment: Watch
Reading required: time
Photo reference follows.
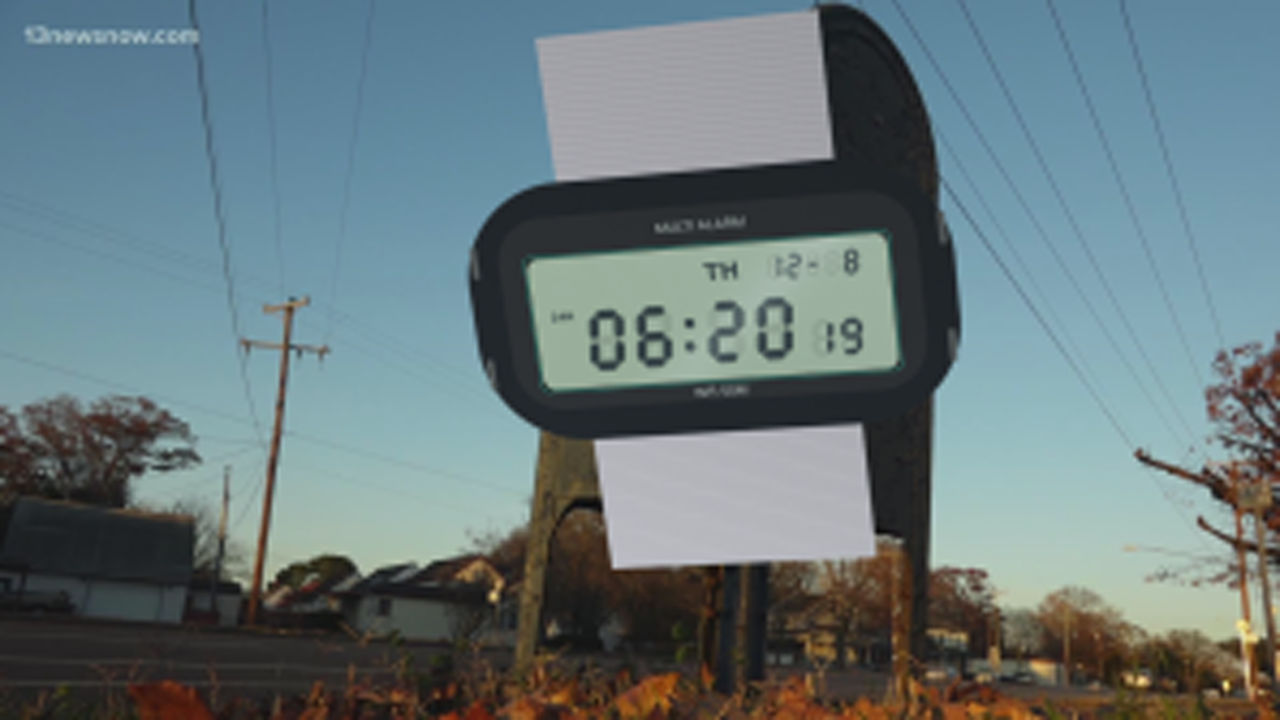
6:20:19
